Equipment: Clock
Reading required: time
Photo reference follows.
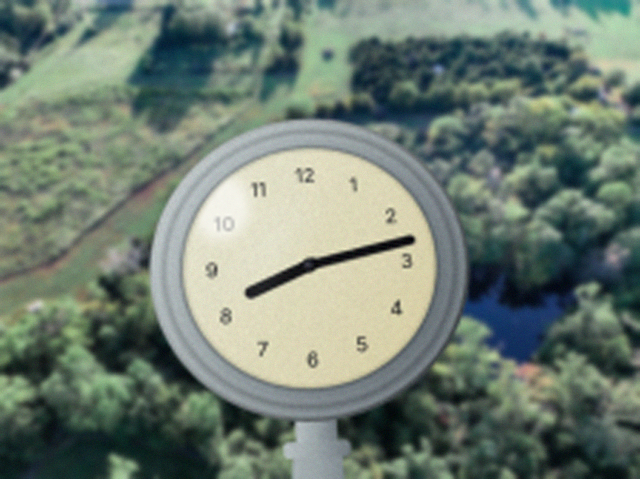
8:13
